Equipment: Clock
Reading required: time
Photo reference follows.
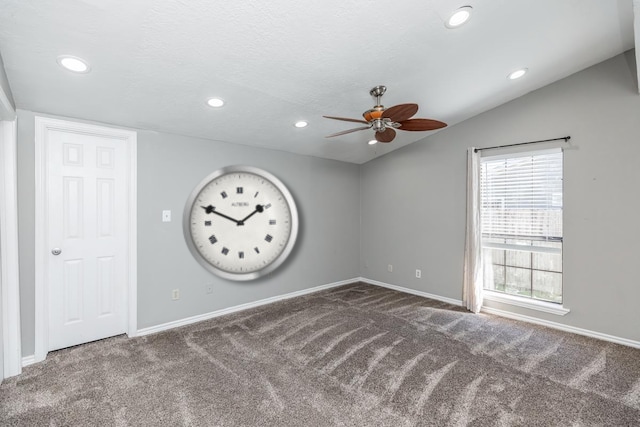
1:49
